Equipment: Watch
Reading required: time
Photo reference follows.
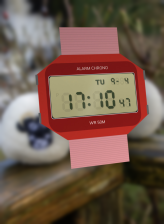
17:10:47
